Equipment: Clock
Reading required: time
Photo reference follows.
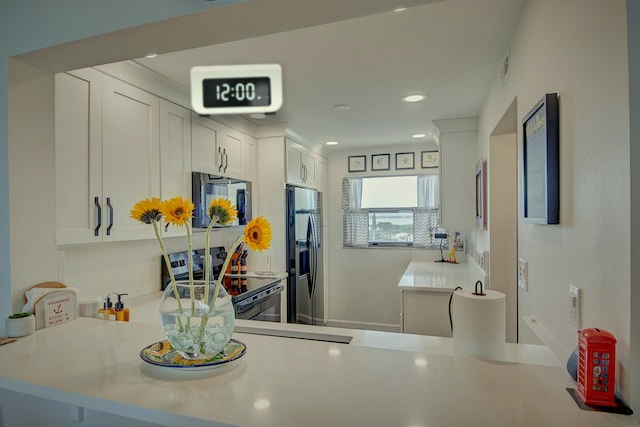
12:00
